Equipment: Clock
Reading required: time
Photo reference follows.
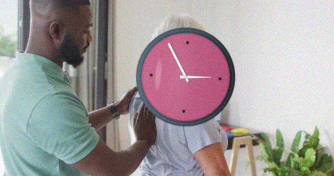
2:55
